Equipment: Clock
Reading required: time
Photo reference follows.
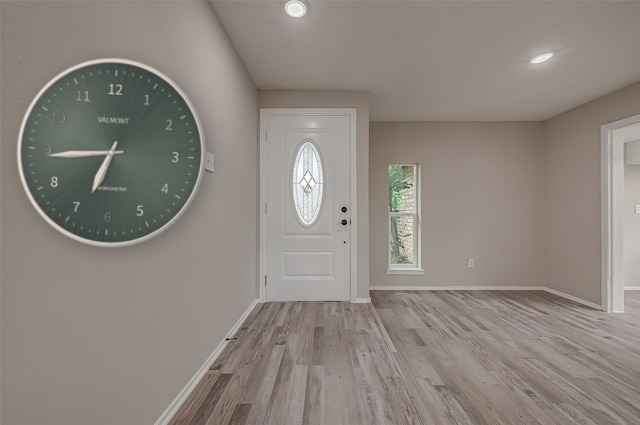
6:44
